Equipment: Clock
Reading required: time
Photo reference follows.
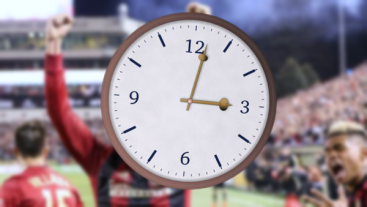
3:02
